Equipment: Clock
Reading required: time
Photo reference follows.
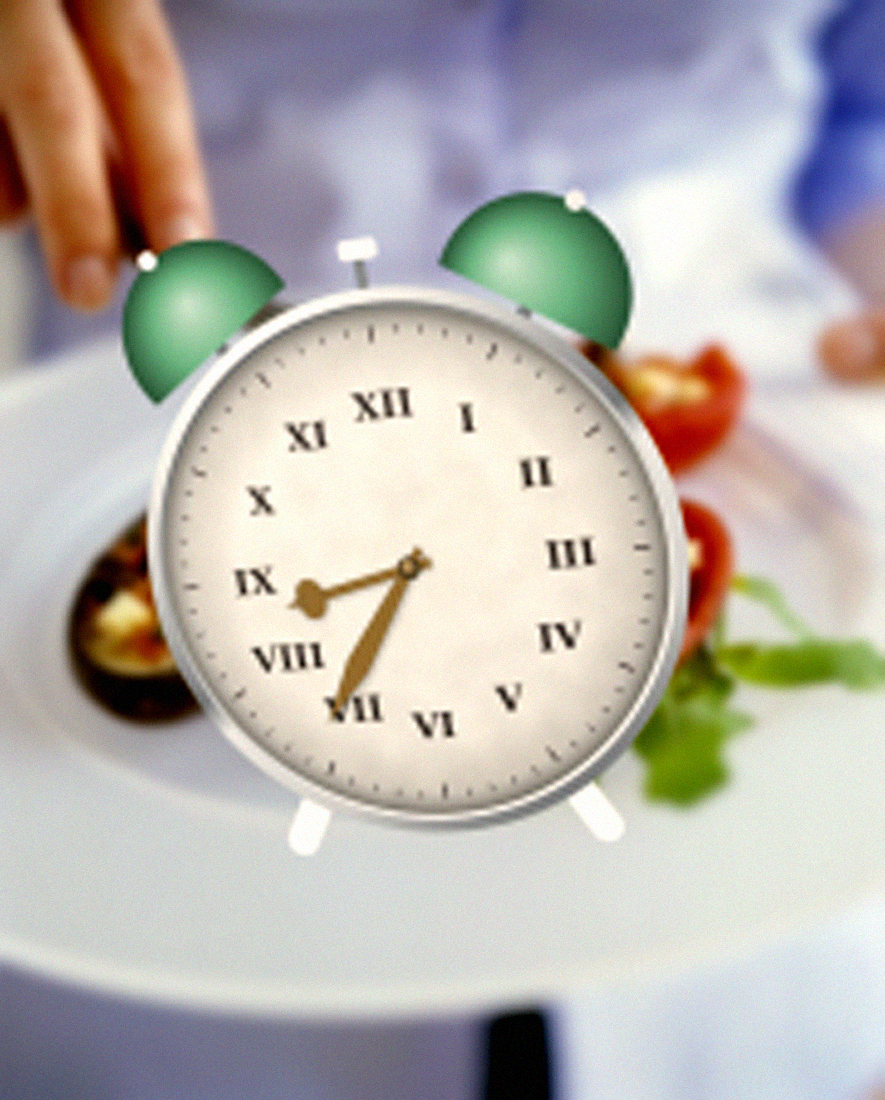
8:36
